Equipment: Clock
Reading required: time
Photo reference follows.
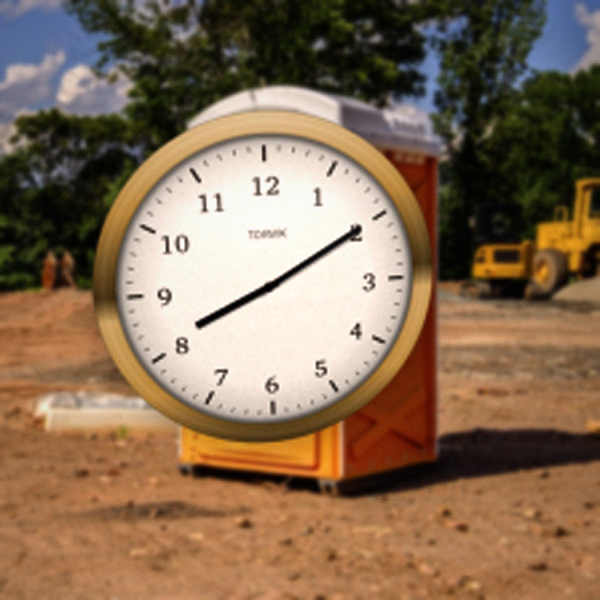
8:10
